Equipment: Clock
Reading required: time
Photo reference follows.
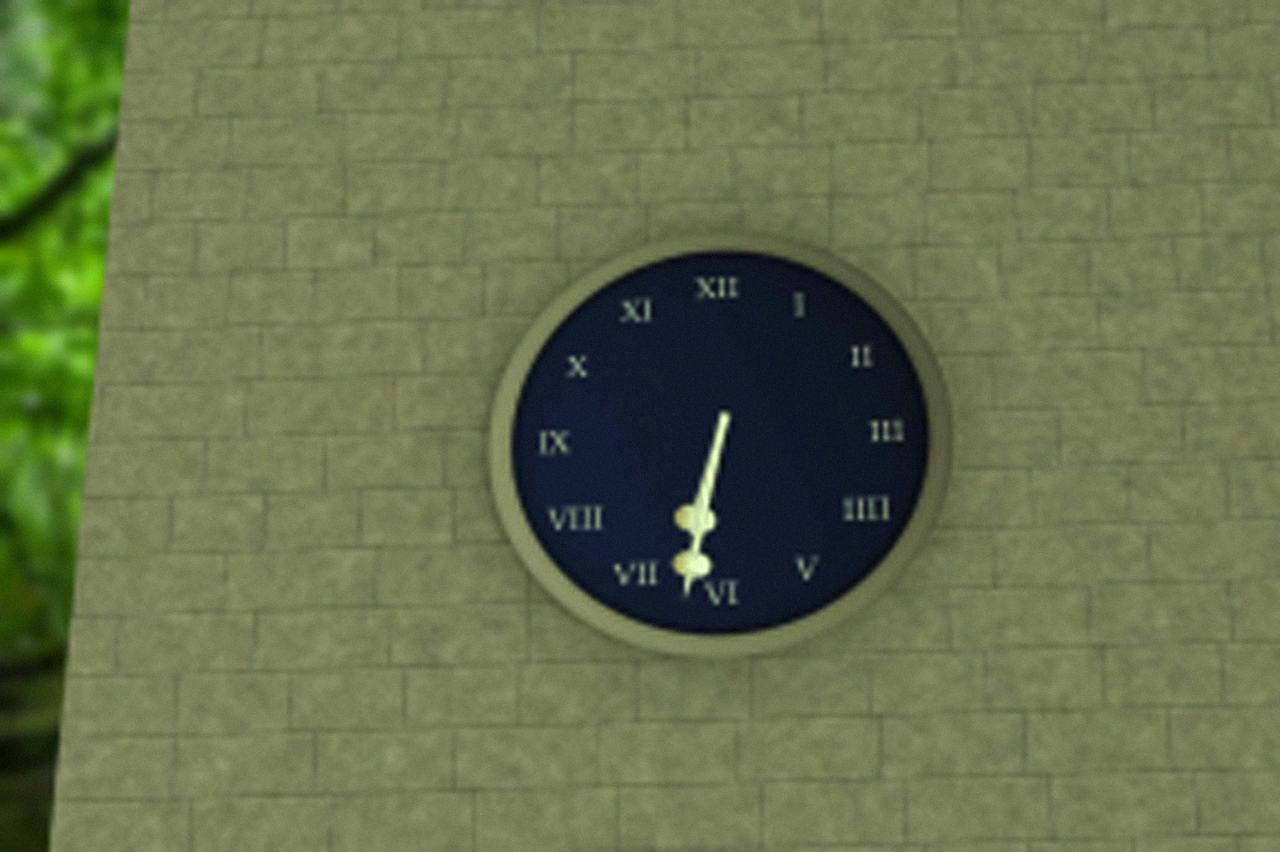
6:32
